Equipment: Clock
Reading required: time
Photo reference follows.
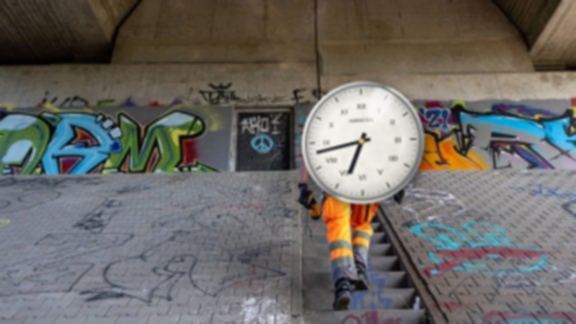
6:43
